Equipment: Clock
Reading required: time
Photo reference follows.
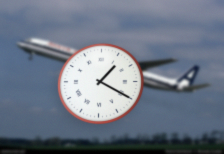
1:20
